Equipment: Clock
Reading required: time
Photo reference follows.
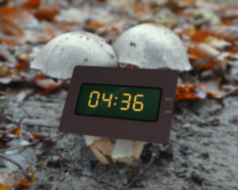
4:36
